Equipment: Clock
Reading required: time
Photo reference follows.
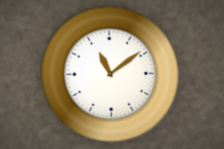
11:09
